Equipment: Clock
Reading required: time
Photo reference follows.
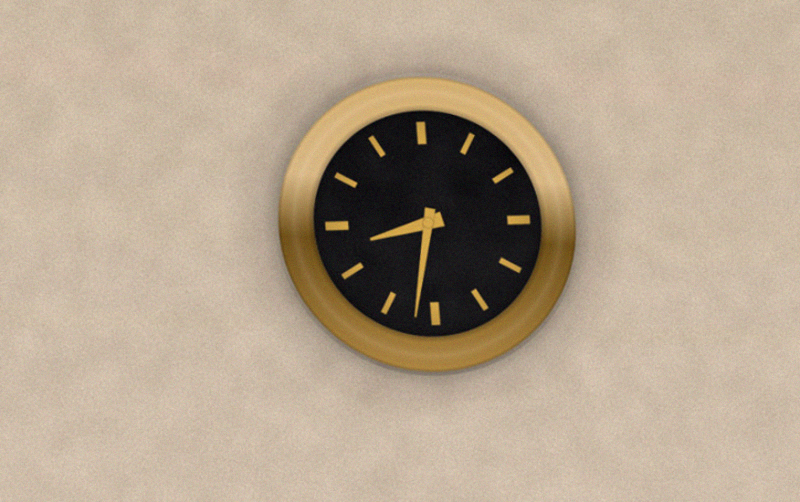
8:32
